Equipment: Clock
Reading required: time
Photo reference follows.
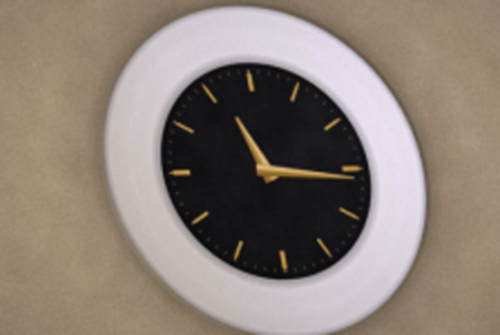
11:16
